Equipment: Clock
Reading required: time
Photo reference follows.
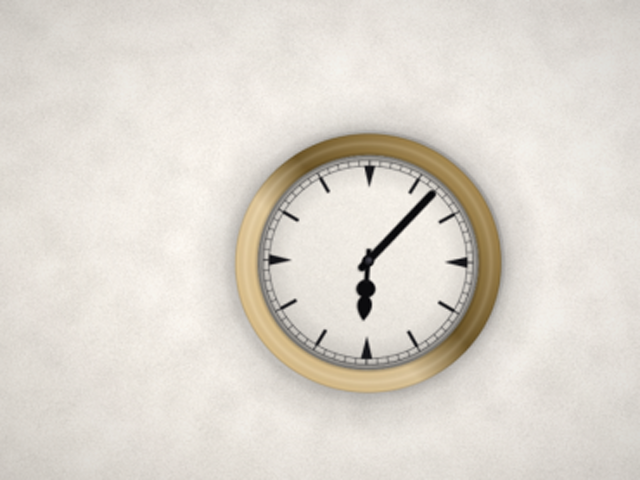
6:07
